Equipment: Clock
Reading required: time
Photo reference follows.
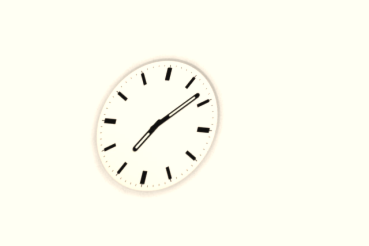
7:08
